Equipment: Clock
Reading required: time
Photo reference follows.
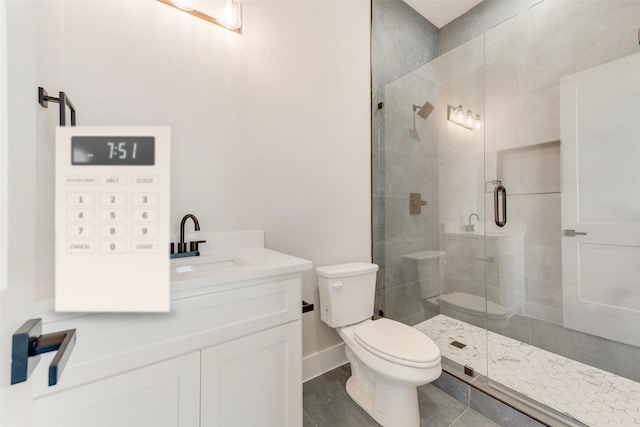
7:51
